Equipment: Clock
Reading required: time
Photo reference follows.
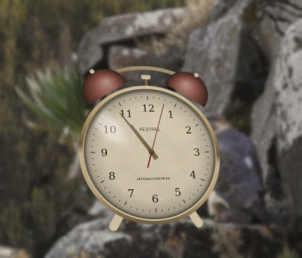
10:54:03
